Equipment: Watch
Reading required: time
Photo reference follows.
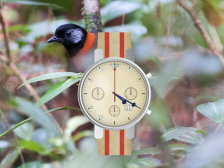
4:20
